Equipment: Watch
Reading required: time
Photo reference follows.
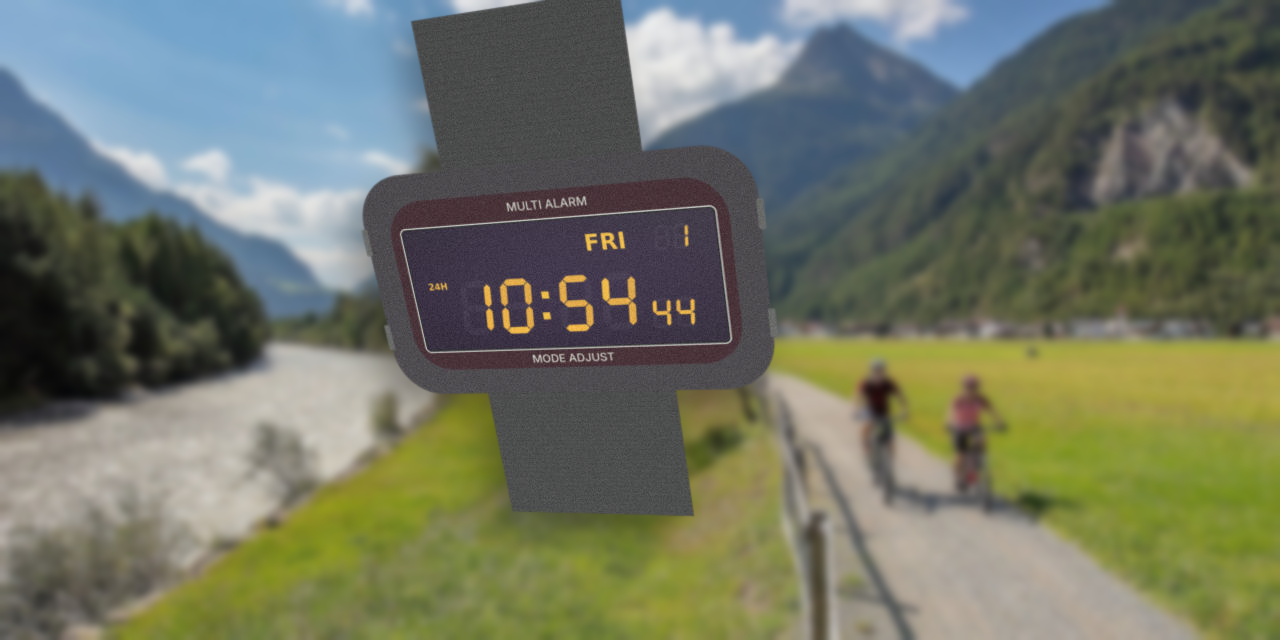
10:54:44
